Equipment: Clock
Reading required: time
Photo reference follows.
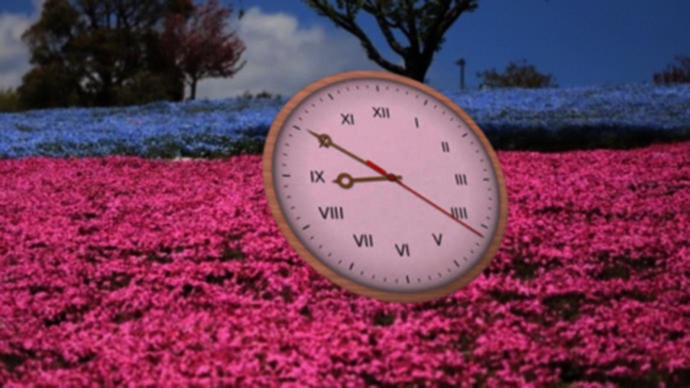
8:50:21
